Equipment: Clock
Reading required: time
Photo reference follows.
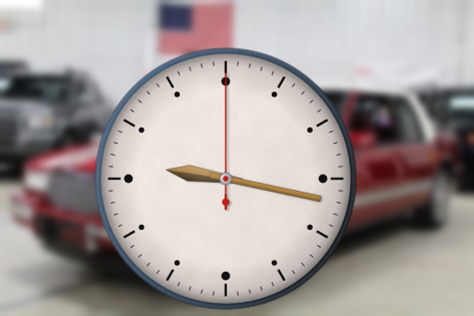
9:17:00
